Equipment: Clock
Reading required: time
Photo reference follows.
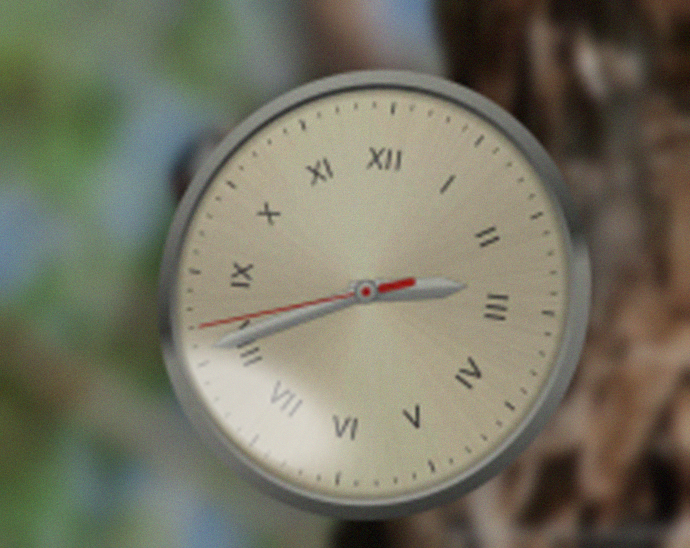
2:40:42
